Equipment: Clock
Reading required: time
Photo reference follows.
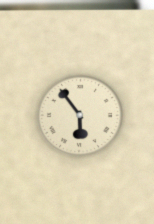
5:54
